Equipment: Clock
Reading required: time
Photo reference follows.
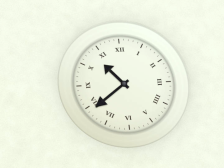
10:39
